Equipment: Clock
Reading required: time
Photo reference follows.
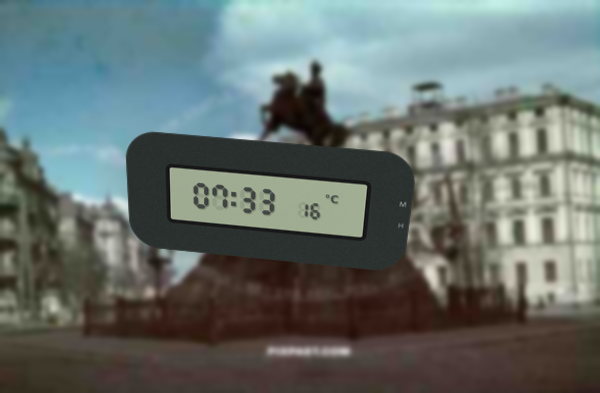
7:33
